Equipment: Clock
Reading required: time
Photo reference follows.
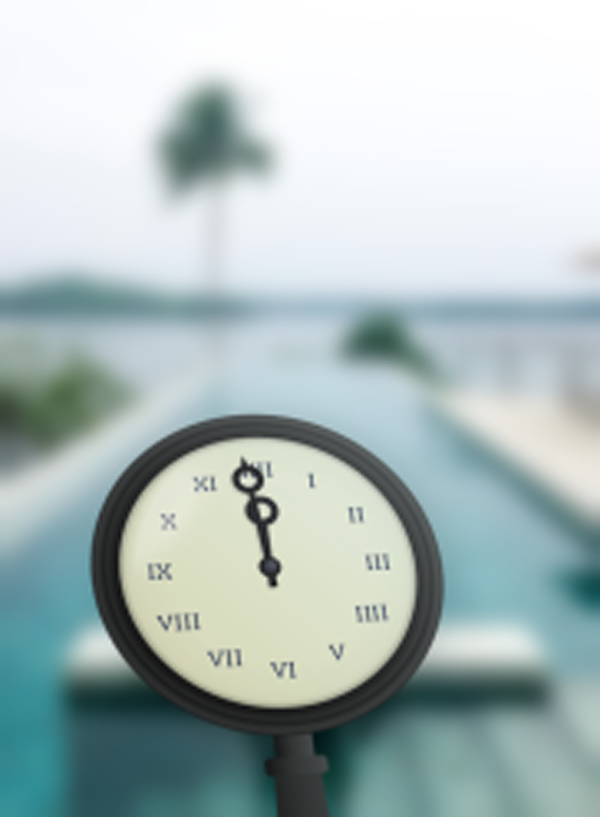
11:59
